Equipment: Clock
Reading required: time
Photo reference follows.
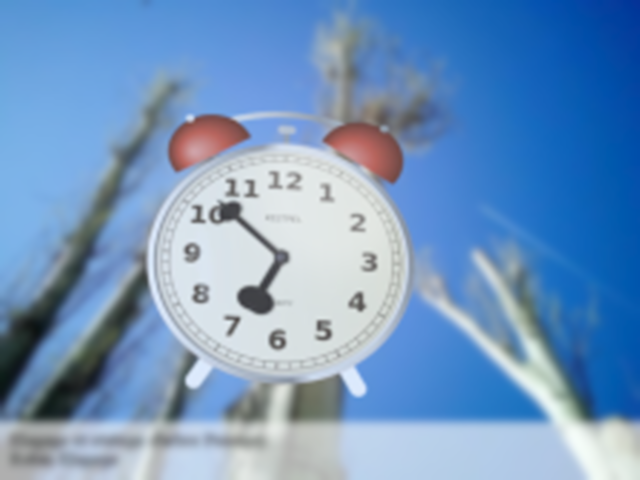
6:52
